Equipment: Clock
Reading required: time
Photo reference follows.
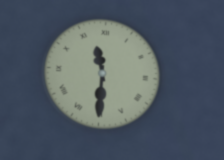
11:30
